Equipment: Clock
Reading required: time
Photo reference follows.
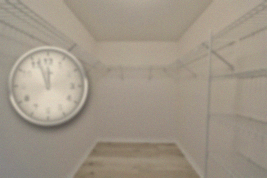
11:57
